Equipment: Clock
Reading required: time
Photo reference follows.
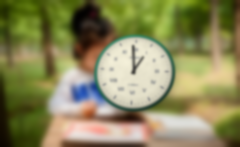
12:59
